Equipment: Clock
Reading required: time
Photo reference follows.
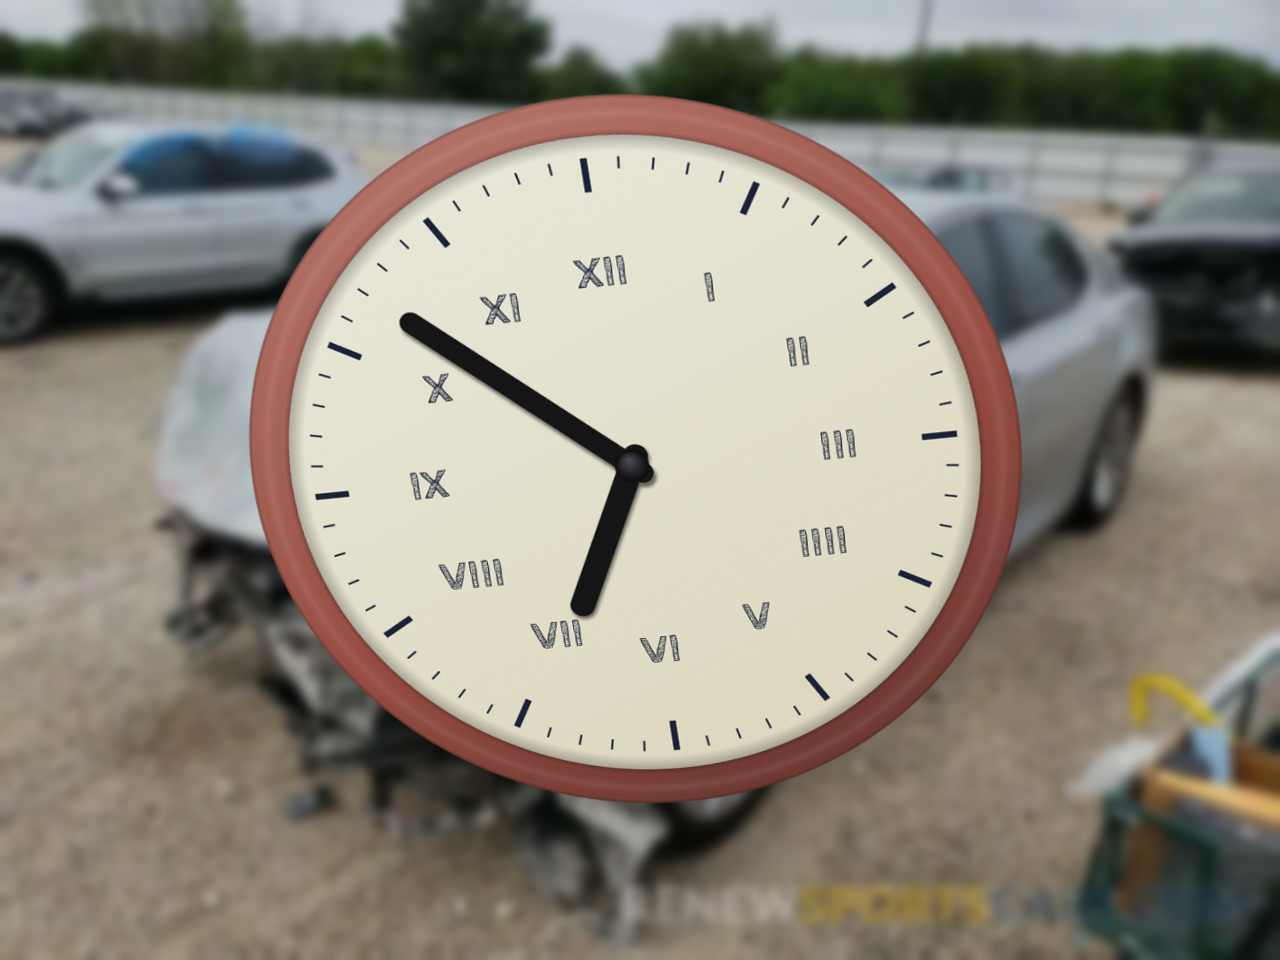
6:52
